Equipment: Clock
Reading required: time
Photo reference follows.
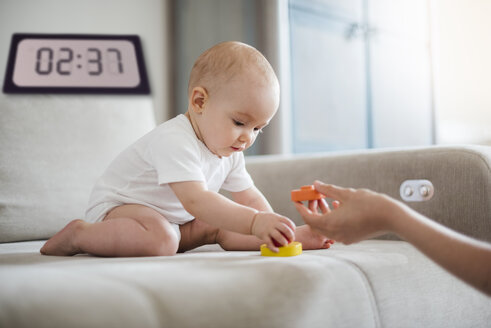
2:37
